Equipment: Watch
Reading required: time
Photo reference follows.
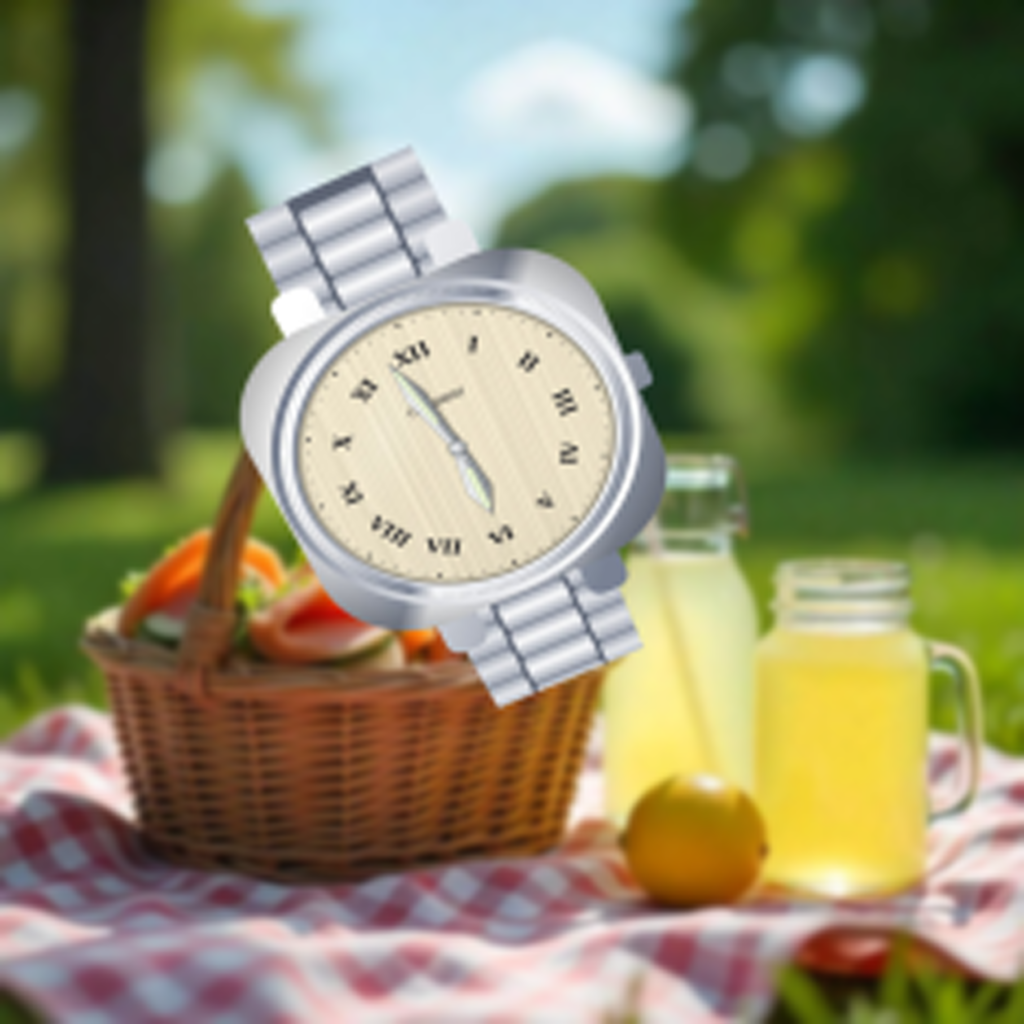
5:58
